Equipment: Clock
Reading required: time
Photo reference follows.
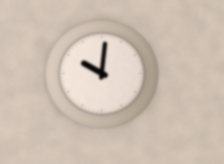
10:01
